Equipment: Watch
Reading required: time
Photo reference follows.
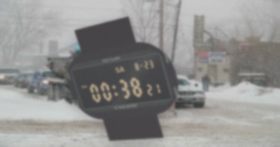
0:38
